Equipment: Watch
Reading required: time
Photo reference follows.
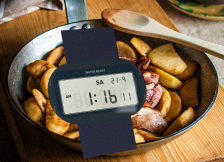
1:16:11
